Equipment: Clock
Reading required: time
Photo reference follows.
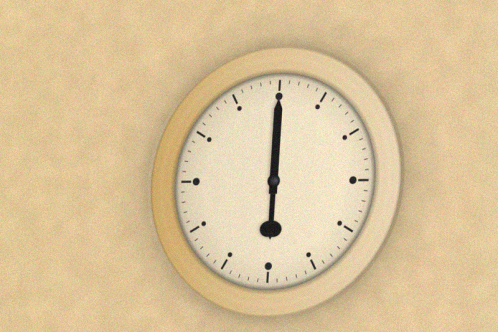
6:00
